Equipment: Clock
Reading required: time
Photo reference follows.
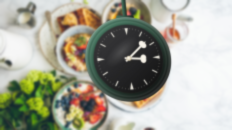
3:08
